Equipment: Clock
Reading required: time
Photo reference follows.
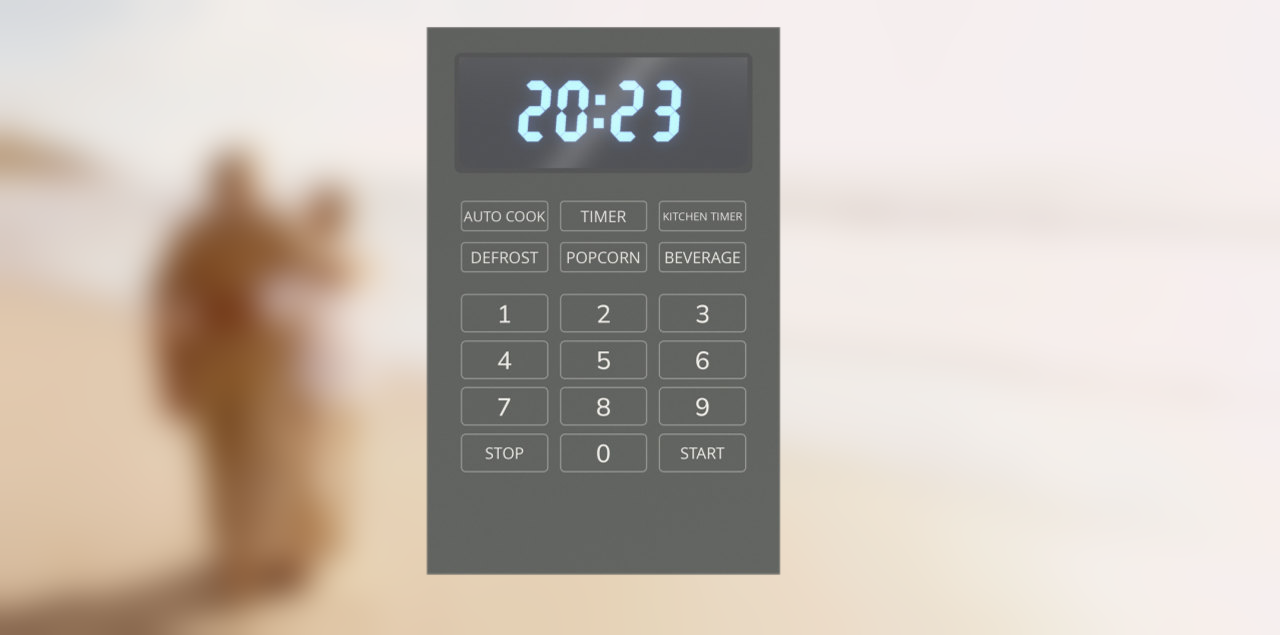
20:23
